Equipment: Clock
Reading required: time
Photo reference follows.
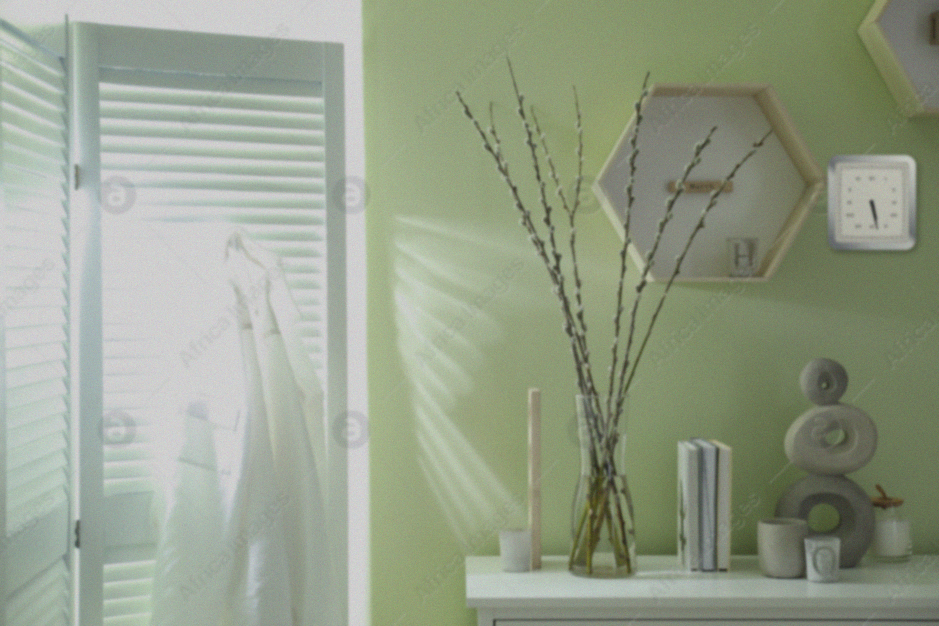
5:28
